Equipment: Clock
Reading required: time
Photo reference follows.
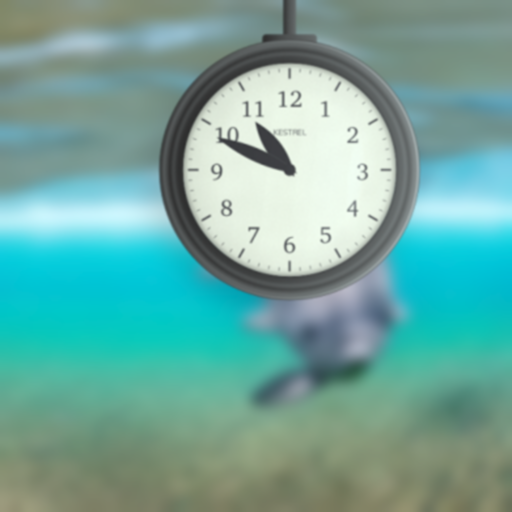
10:49
